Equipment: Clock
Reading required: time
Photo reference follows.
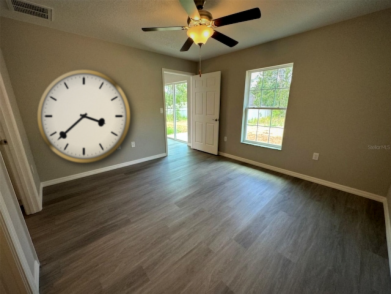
3:38
